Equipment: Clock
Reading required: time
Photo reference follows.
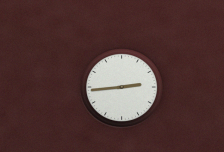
2:44
